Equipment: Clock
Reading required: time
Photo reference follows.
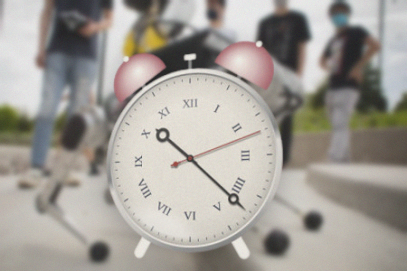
10:22:12
